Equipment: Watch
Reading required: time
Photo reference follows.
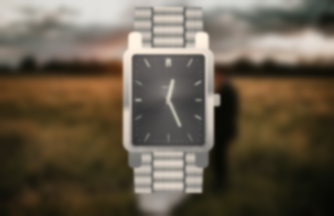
12:26
